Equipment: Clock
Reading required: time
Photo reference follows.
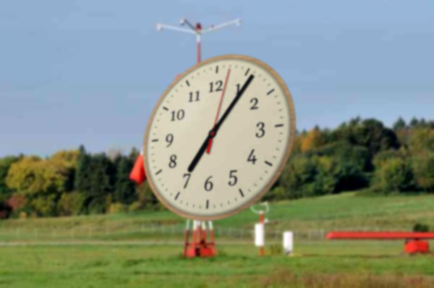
7:06:02
